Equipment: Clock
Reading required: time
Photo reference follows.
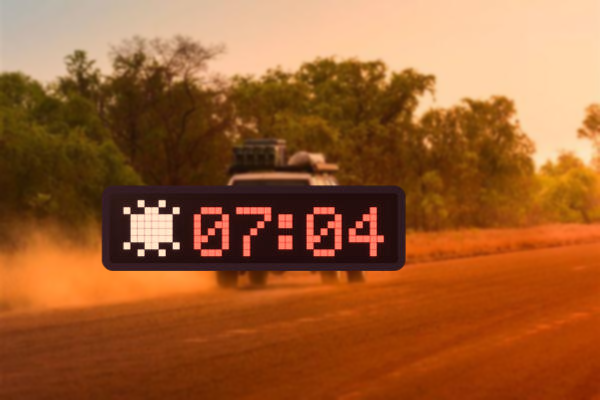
7:04
